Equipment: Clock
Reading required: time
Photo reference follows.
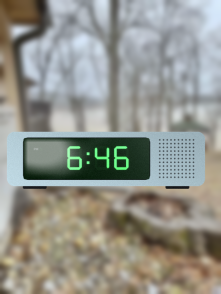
6:46
